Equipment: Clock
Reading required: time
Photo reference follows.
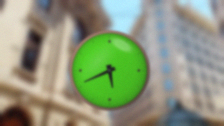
5:41
